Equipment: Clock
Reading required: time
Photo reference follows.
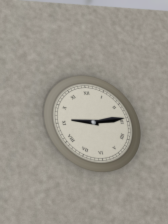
9:14
